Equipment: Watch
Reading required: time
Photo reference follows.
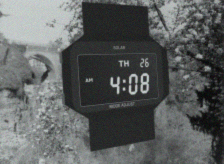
4:08
